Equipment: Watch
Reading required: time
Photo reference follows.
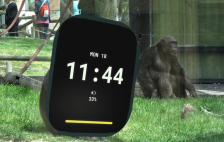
11:44
